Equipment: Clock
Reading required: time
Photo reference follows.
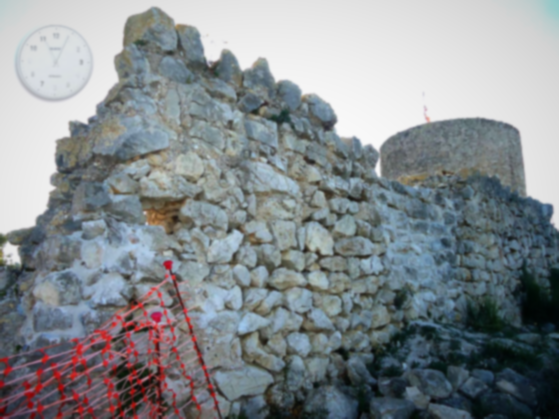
11:04
